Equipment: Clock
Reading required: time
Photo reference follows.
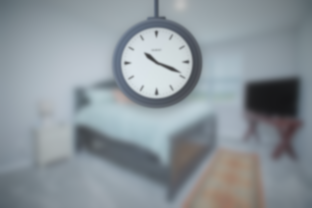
10:19
